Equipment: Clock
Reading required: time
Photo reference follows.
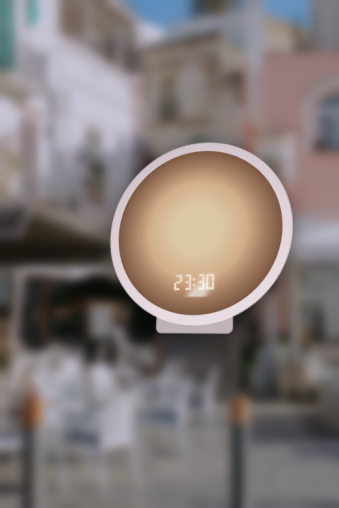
23:30
